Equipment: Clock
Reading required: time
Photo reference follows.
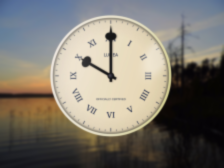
10:00
